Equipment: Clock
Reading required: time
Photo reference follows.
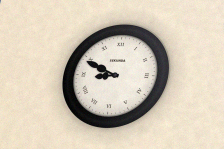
8:49
